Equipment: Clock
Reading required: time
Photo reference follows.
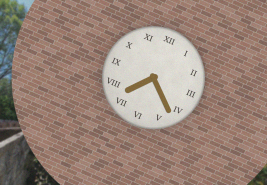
7:22
